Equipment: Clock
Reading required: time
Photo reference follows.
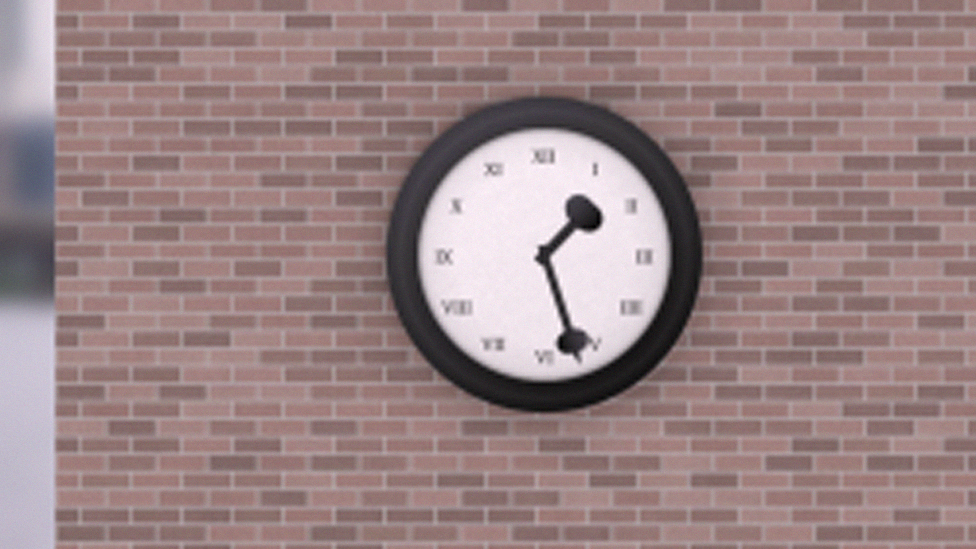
1:27
